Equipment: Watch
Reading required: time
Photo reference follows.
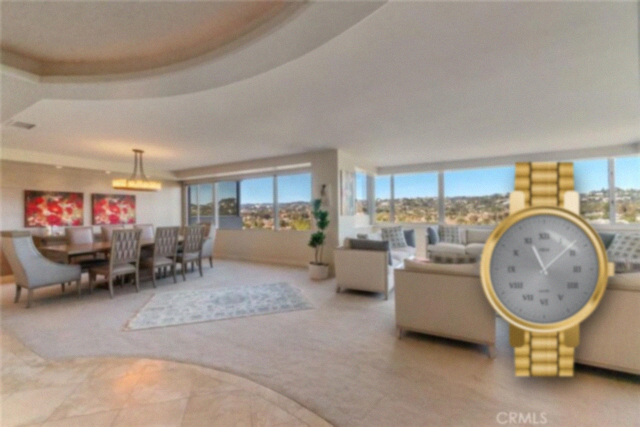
11:08
